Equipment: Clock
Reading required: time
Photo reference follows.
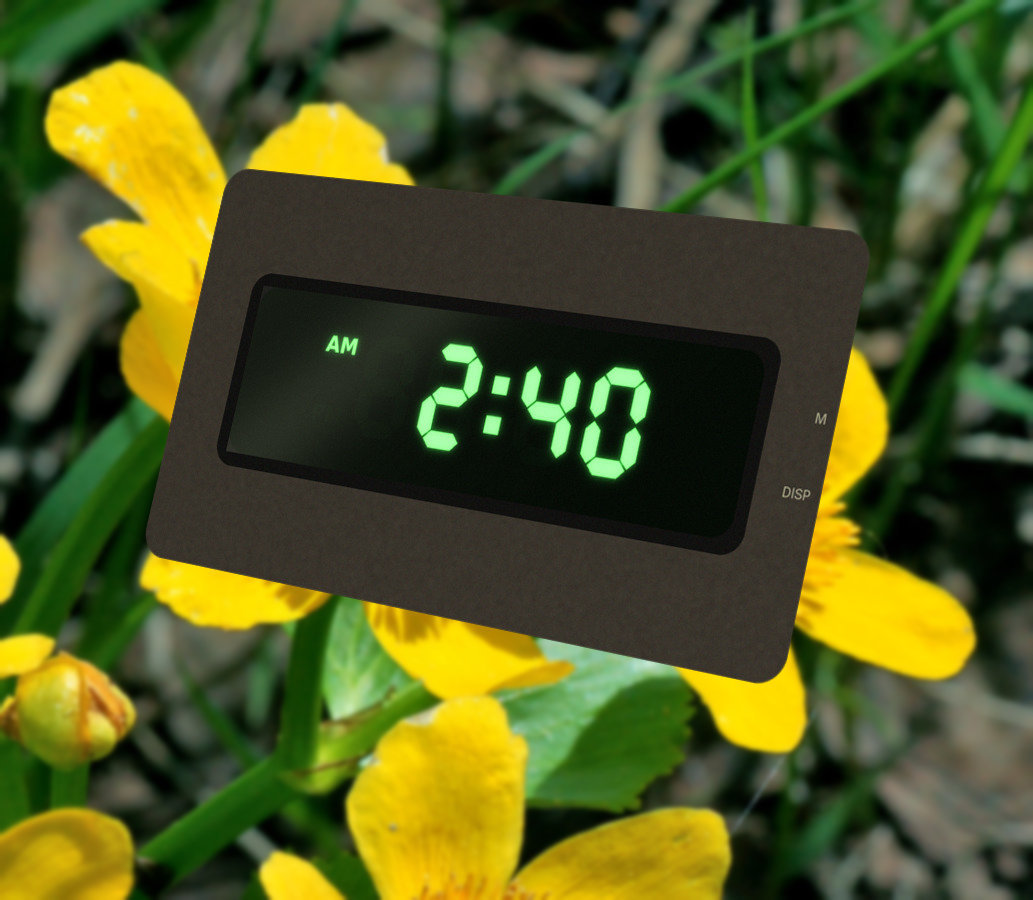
2:40
